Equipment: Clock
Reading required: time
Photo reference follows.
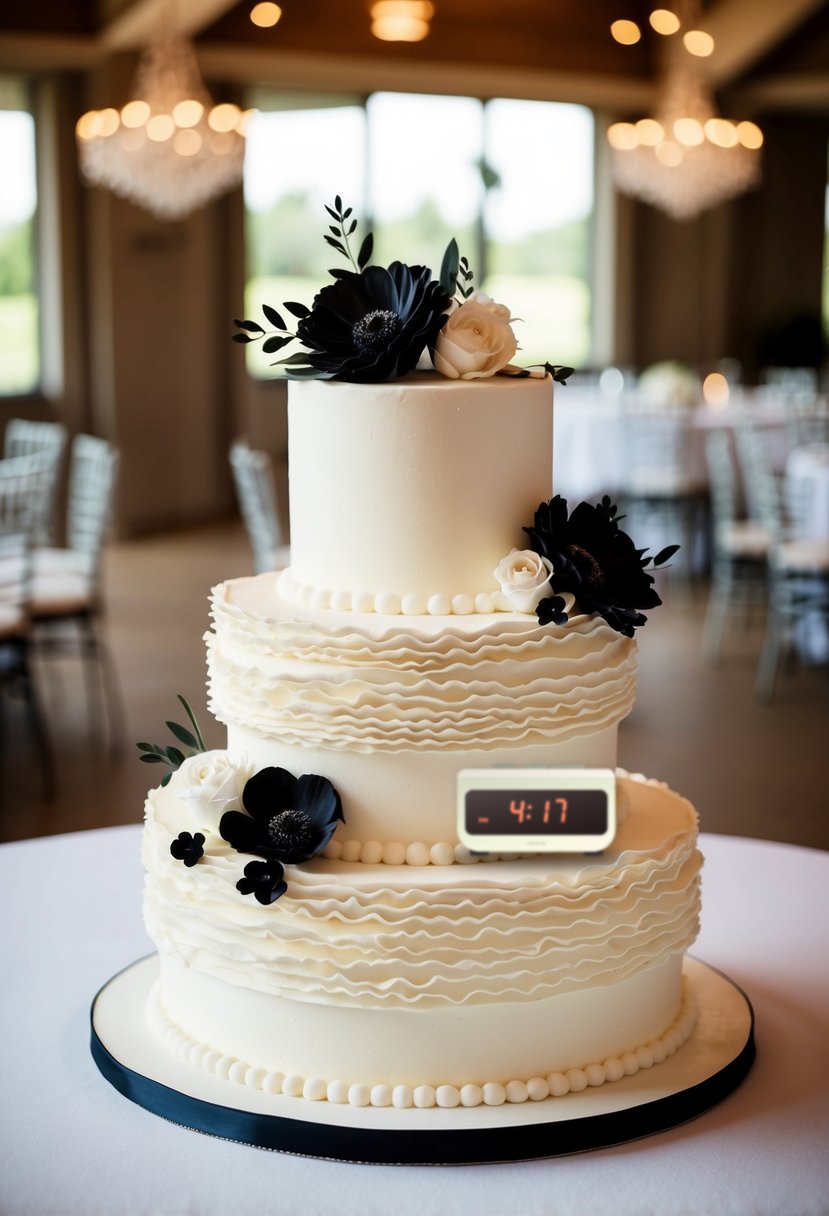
4:17
